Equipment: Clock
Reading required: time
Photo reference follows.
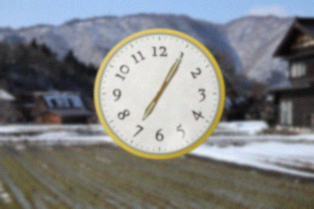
7:05
